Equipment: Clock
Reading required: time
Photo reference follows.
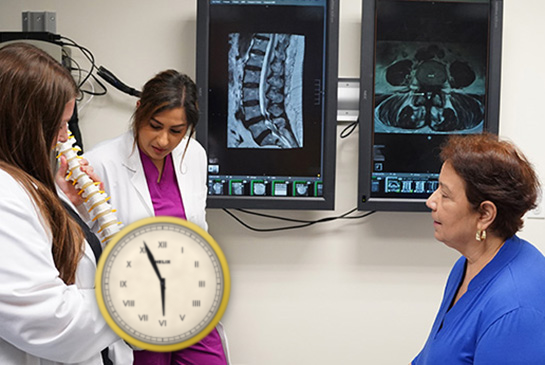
5:56
